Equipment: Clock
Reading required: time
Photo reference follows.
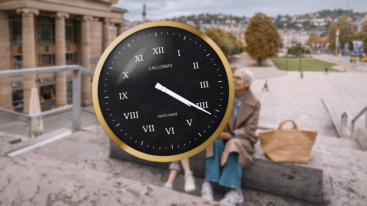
4:21
